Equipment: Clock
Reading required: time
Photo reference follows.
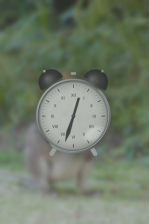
12:33
